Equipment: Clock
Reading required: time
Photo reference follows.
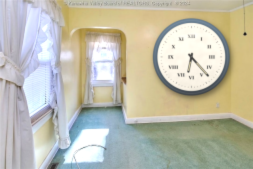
6:23
